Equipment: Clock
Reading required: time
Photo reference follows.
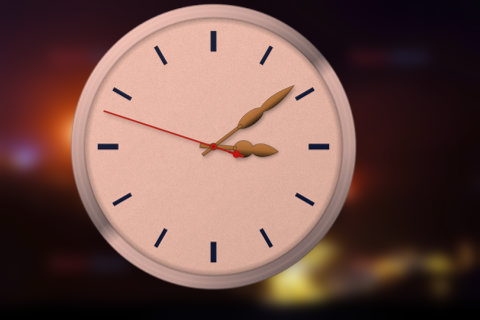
3:08:48
